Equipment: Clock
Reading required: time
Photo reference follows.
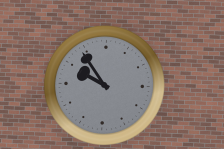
9:54
